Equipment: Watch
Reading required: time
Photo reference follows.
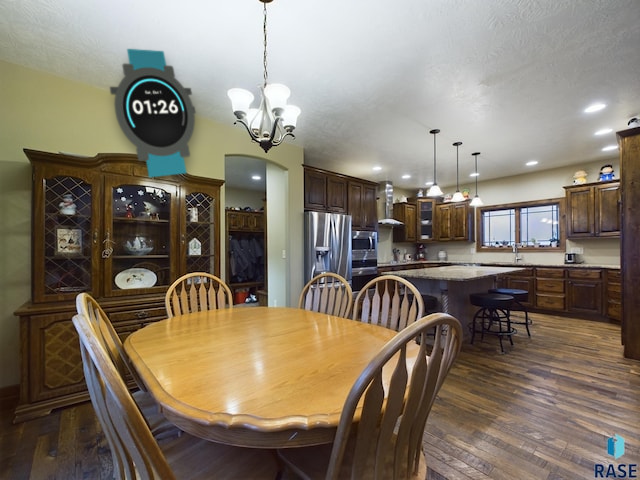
1:26
